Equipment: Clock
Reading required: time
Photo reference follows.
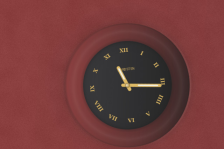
11:16
